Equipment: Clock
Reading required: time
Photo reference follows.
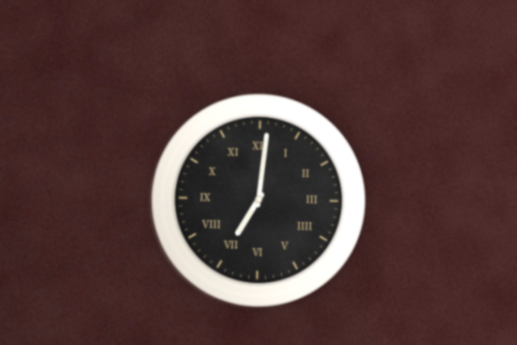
7:01
